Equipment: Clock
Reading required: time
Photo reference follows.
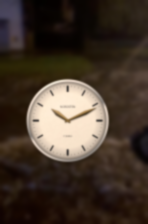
10:11
